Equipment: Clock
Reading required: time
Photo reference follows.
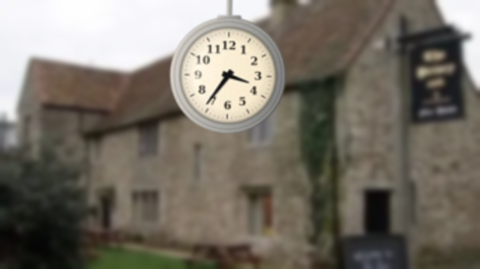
3:36
